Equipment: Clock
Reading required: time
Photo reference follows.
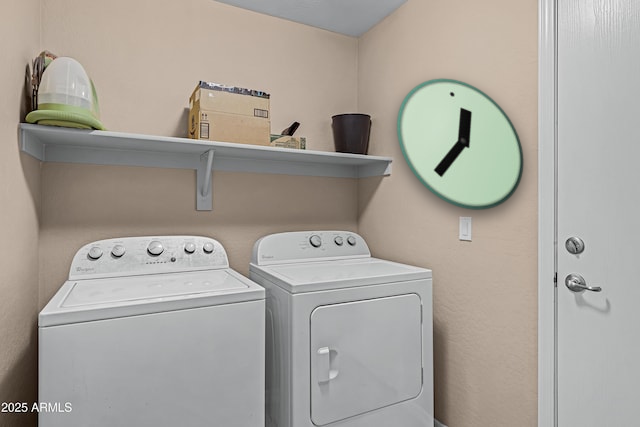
12:38
